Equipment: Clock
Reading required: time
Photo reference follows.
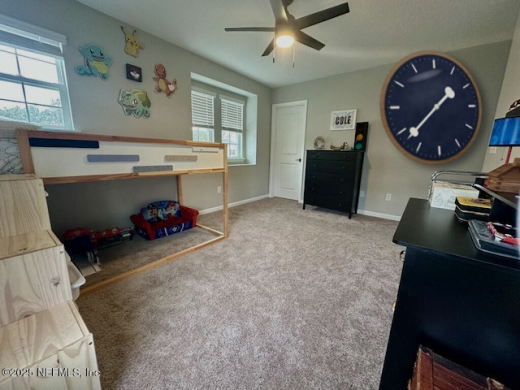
1:38
